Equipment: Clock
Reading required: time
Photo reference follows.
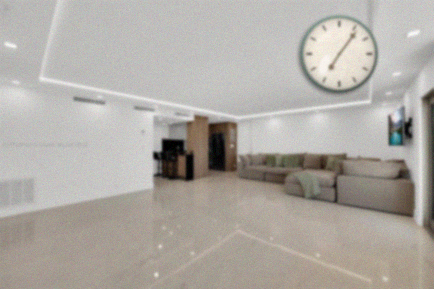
7:06
